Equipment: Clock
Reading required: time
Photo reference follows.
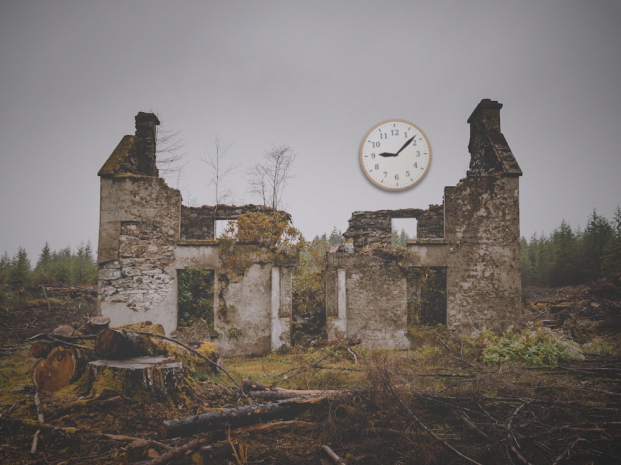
9:08
